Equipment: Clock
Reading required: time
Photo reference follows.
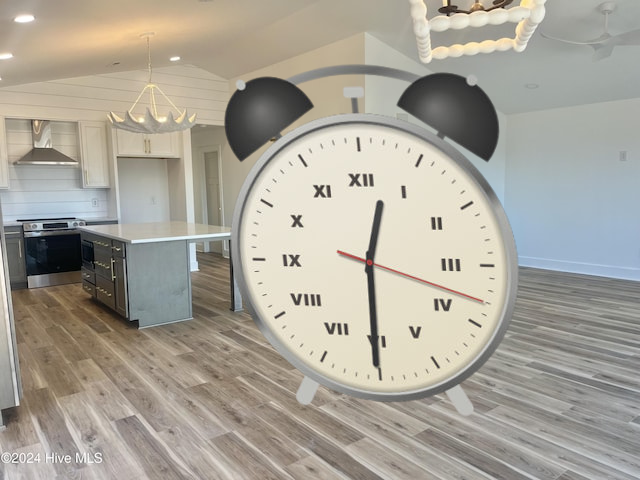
12:30:18
